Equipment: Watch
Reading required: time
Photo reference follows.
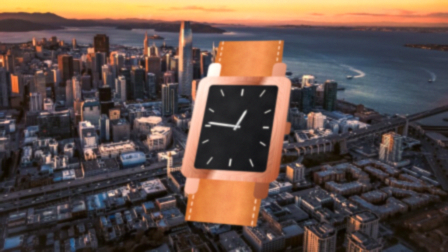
12:46
